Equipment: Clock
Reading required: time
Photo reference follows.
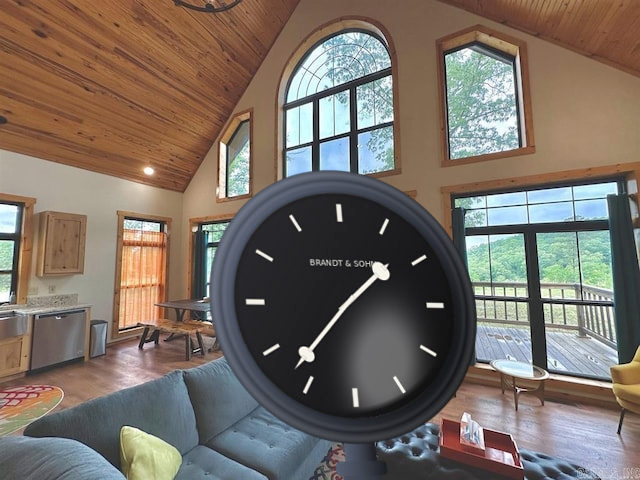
1:37
